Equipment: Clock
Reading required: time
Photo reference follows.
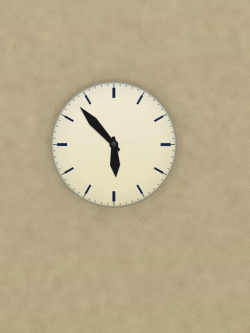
5:53
